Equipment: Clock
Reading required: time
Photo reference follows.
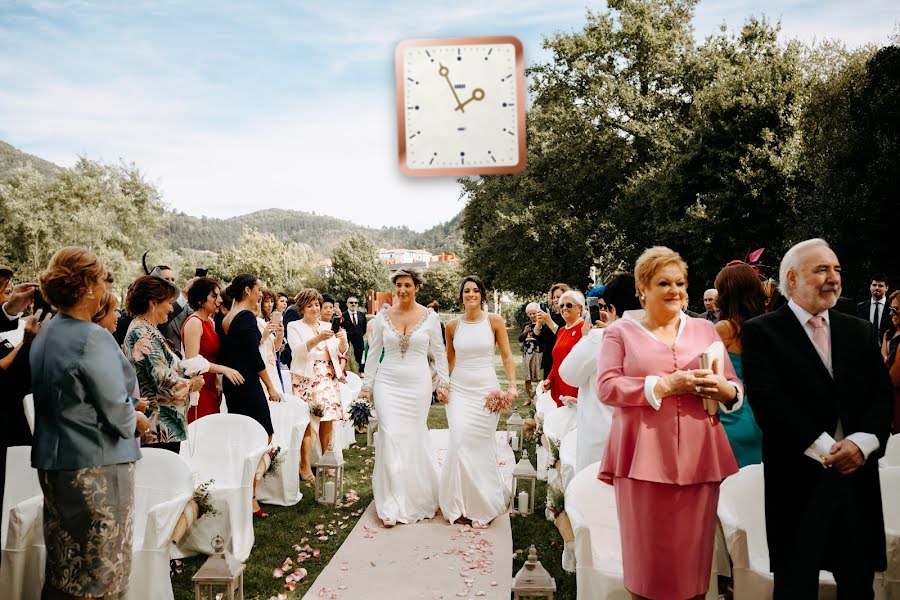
1:56
